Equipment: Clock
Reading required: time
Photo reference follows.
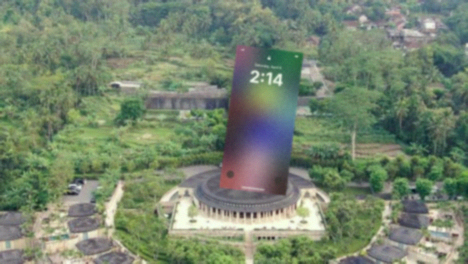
2:14
